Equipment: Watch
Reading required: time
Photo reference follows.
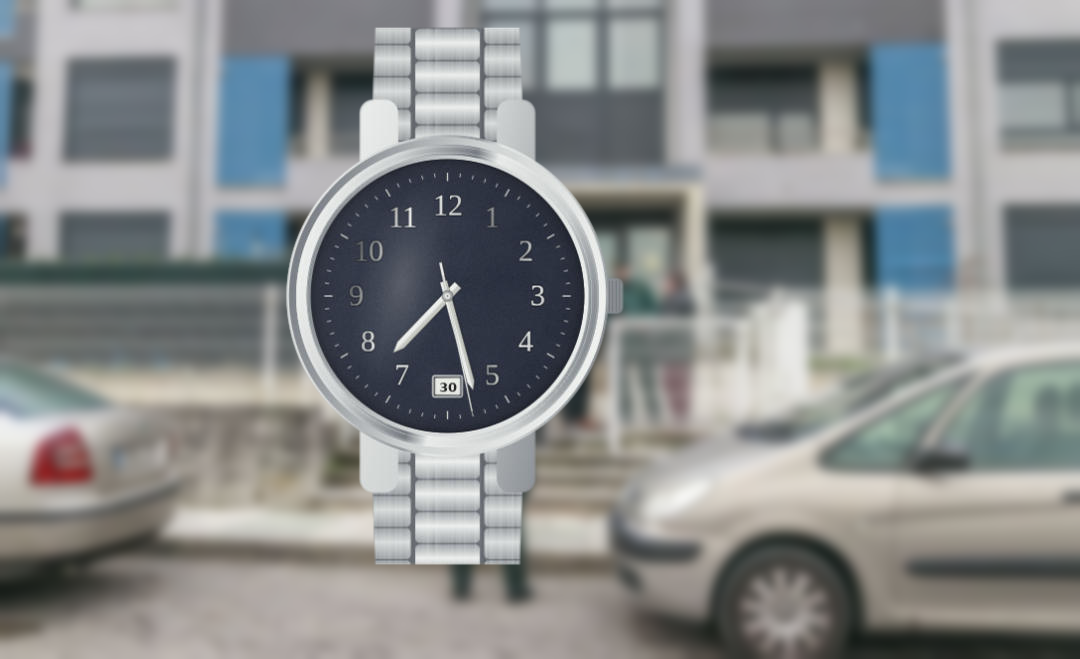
7:27:28
